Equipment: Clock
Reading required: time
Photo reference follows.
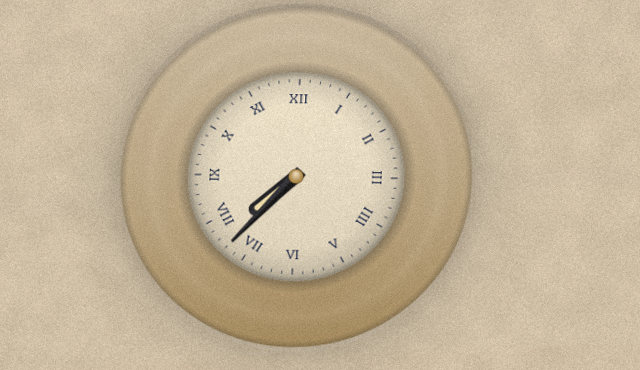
7:37
